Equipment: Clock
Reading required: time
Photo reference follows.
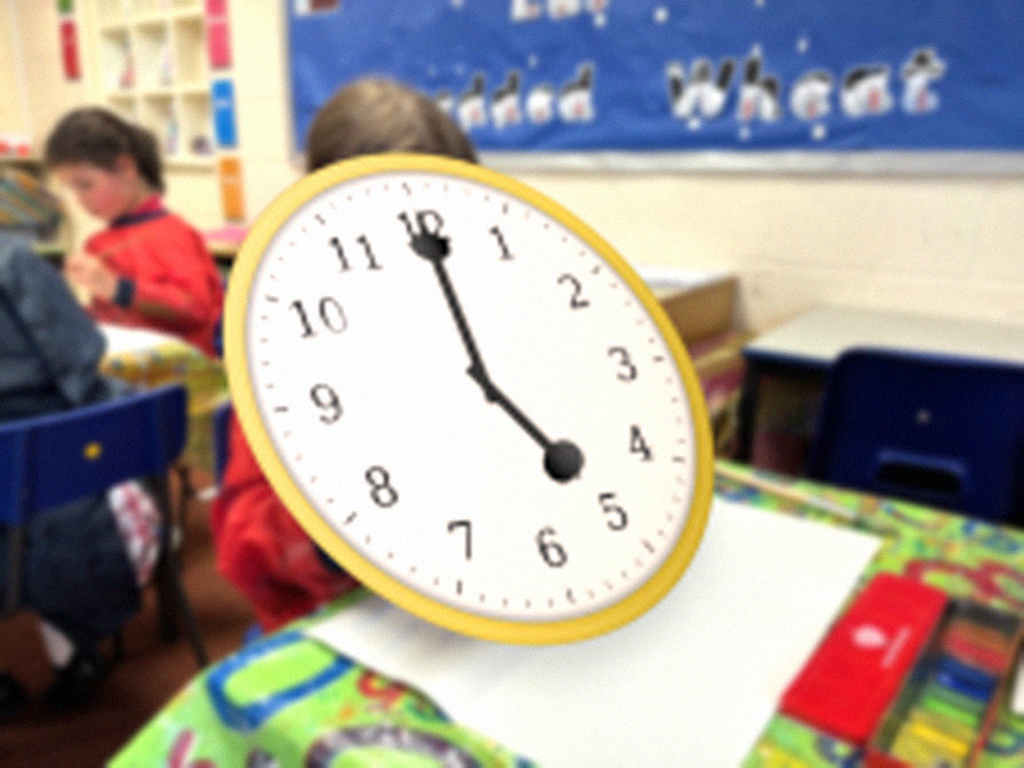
5:00
